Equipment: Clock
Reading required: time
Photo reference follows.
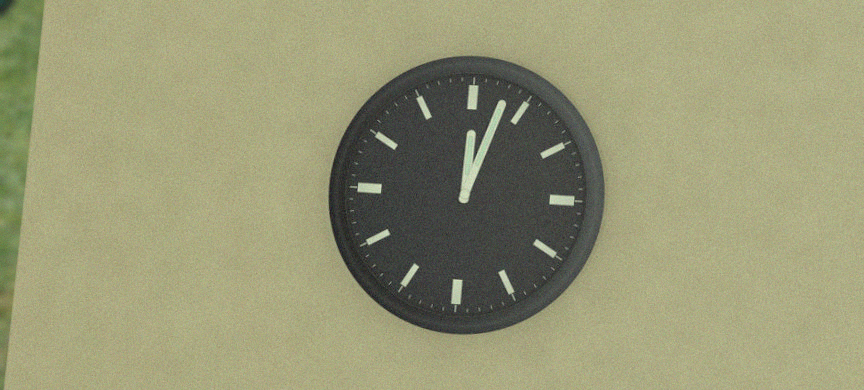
12:03
